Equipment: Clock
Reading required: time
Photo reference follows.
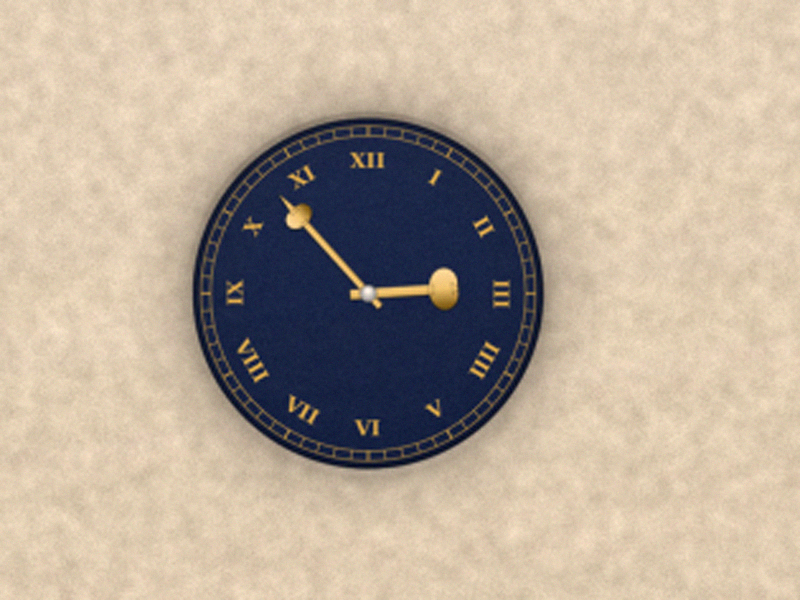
2:53
